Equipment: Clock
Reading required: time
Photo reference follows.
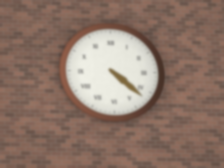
4:22
